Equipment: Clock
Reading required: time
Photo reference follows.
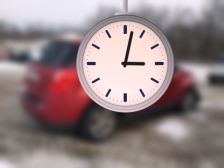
3:02
